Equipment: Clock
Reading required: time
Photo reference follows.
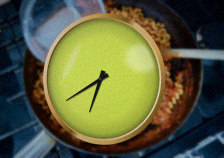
6:40
